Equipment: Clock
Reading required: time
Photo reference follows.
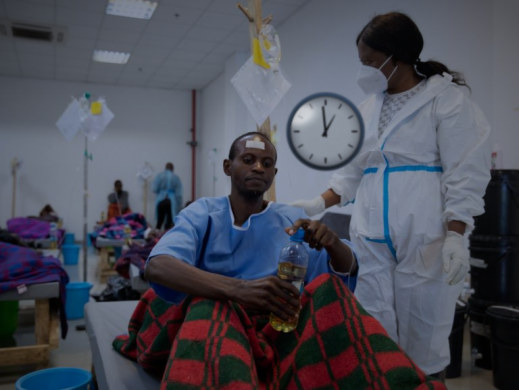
12:59
